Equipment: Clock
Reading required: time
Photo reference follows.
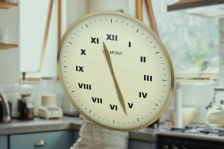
11:27
